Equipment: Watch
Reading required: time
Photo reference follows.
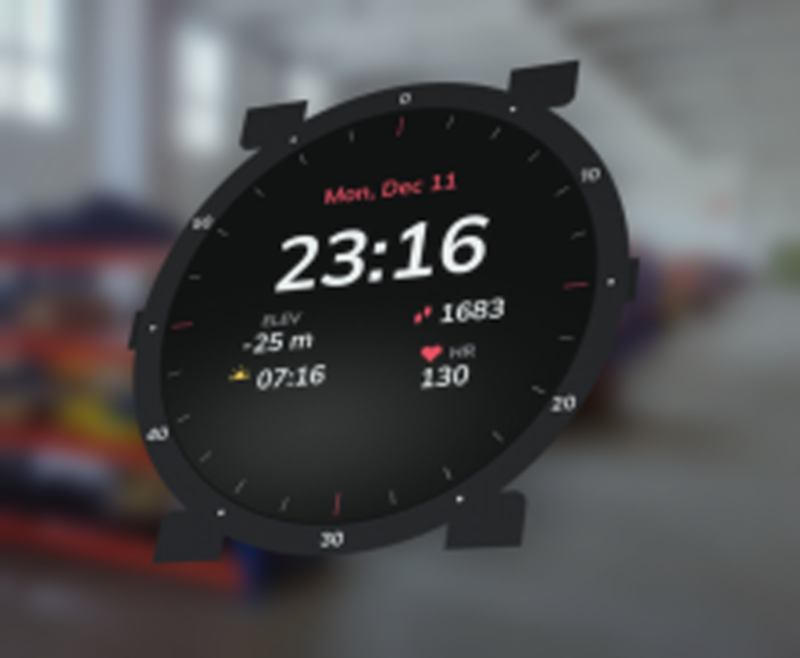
23:16
